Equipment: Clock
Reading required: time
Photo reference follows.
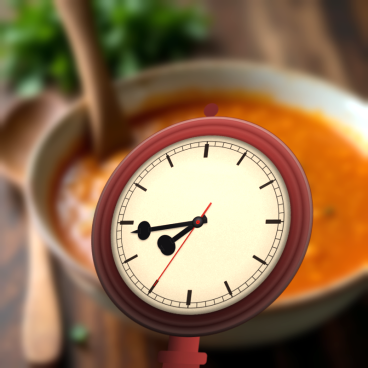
7:43:35
